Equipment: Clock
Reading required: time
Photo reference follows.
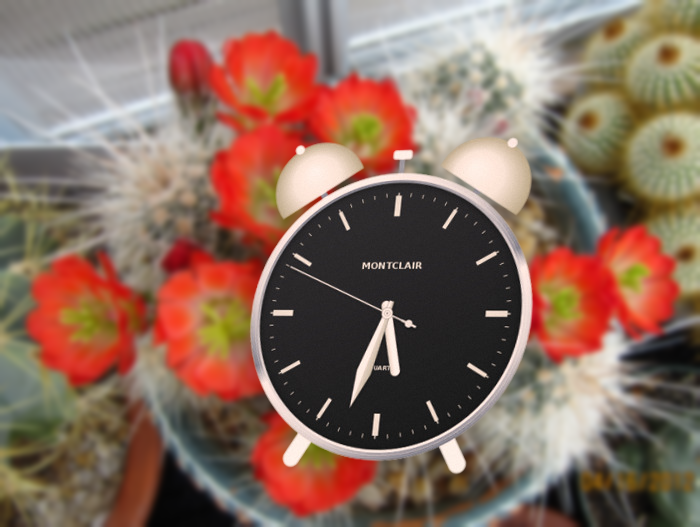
5:32:49
